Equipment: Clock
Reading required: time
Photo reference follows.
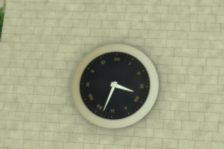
3:33
